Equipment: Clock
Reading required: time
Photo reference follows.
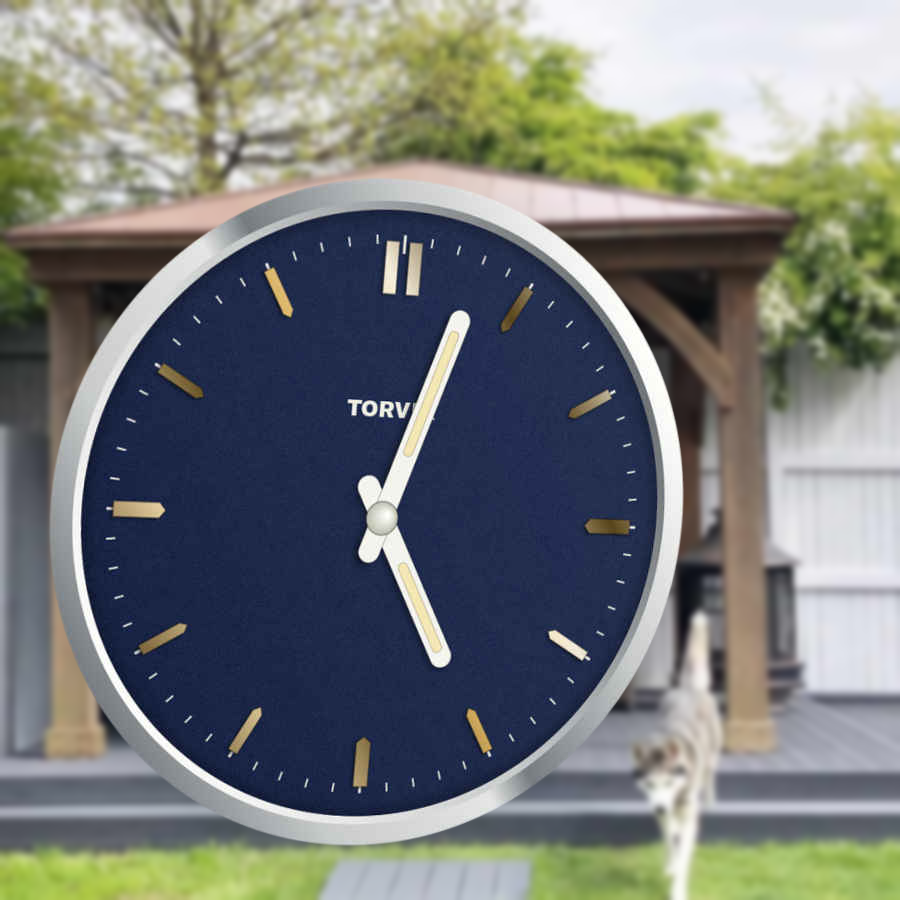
5:03
